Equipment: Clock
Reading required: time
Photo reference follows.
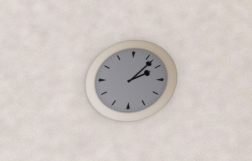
2:07
